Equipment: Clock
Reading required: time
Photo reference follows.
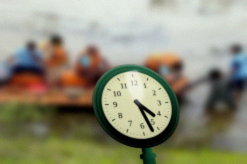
4:27
